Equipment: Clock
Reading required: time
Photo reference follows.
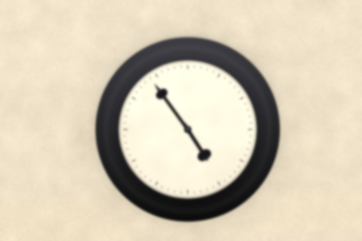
4:54
